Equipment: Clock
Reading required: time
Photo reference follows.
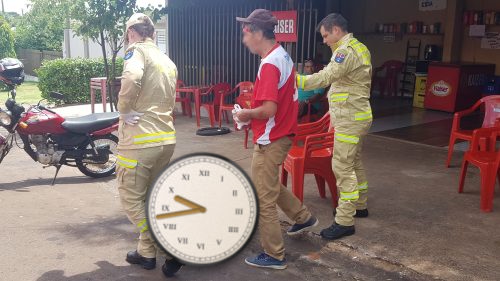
9:43
